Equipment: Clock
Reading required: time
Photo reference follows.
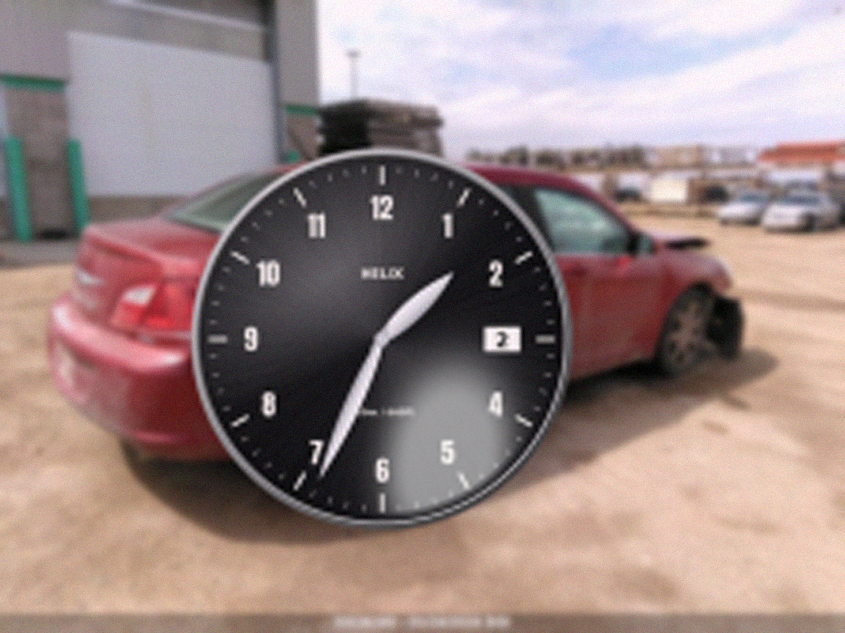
1:34
